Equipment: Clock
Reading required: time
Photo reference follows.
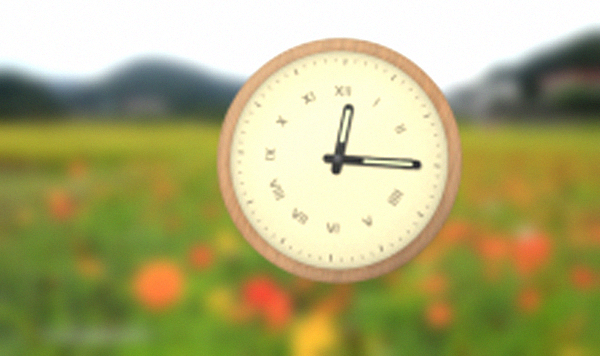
12:15
